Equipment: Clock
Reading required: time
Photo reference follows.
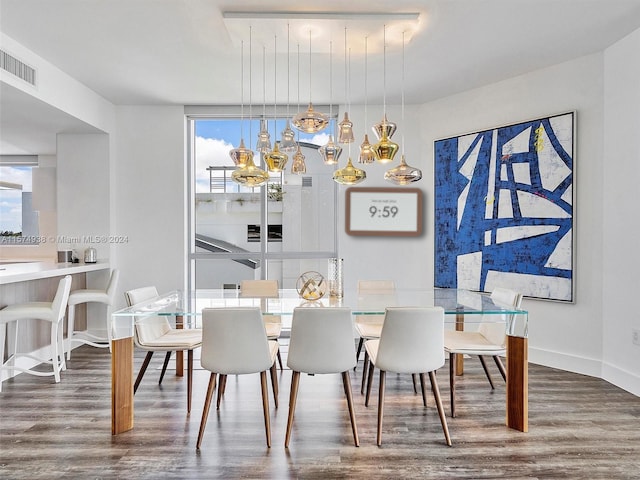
9:59
